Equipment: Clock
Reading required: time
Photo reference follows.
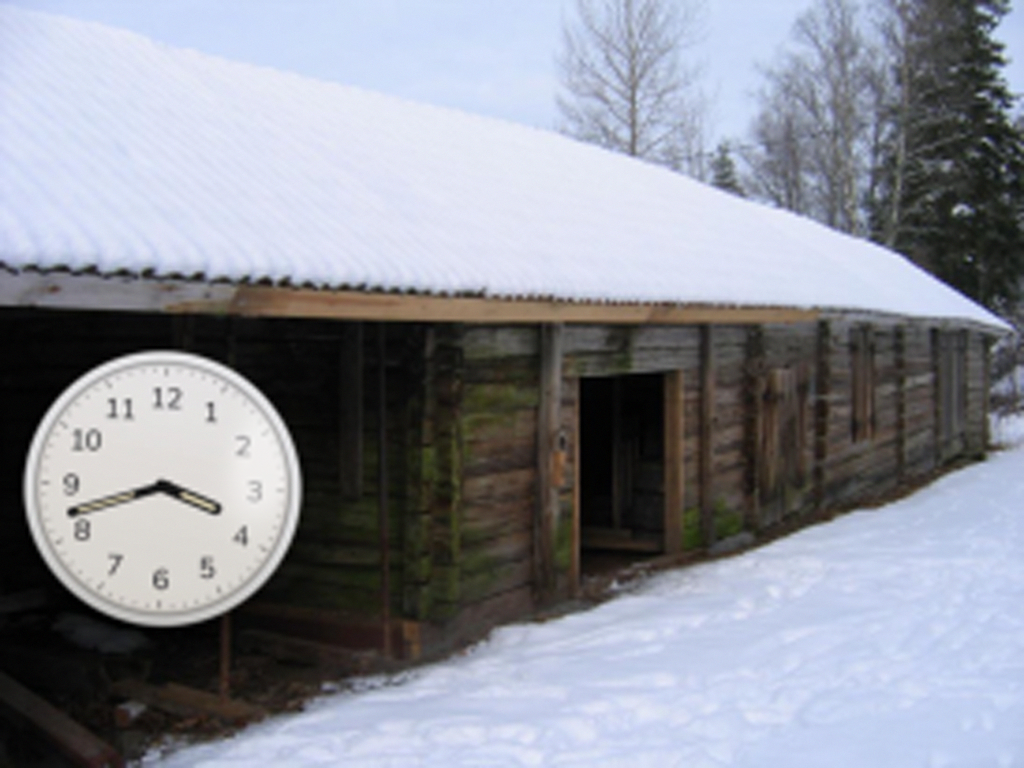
3:42
